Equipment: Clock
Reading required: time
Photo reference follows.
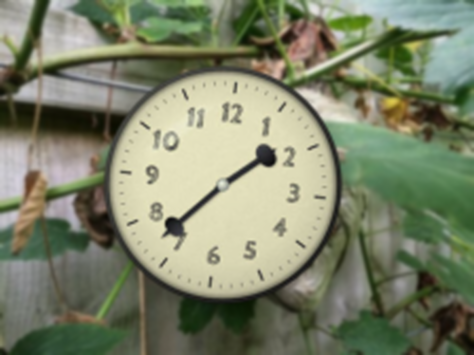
1:37
